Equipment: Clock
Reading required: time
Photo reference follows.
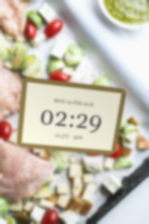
2:29
